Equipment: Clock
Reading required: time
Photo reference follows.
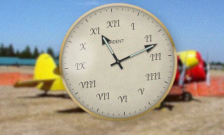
11:12
